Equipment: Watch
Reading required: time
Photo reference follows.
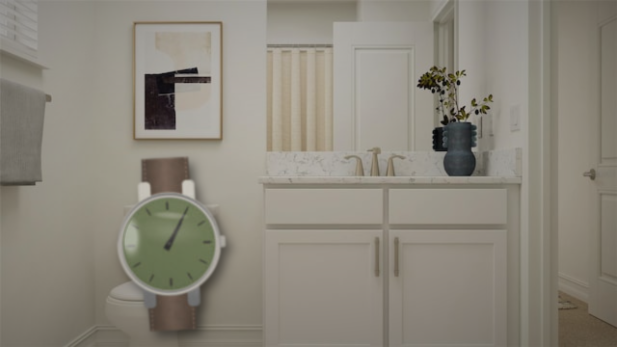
1:05
